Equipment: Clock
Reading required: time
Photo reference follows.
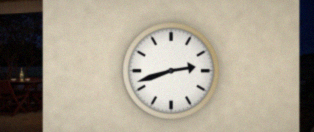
2:42
